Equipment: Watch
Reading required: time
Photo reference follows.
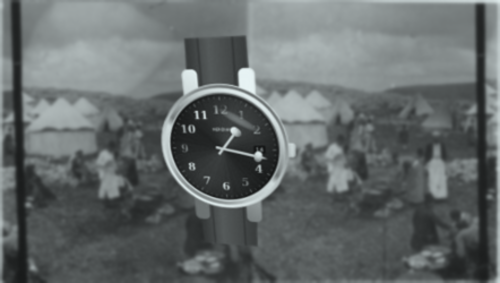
1:17
